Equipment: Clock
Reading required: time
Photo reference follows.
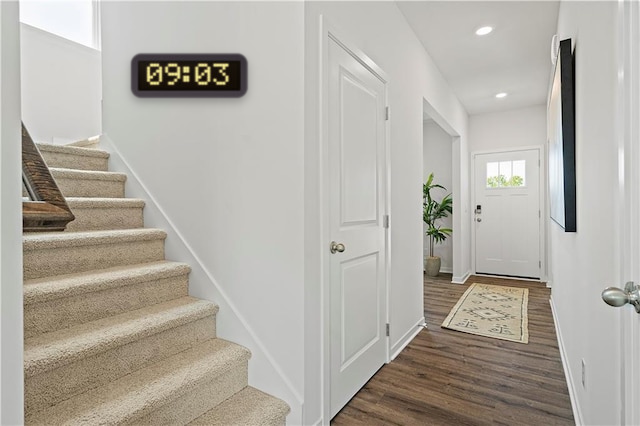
9:03
